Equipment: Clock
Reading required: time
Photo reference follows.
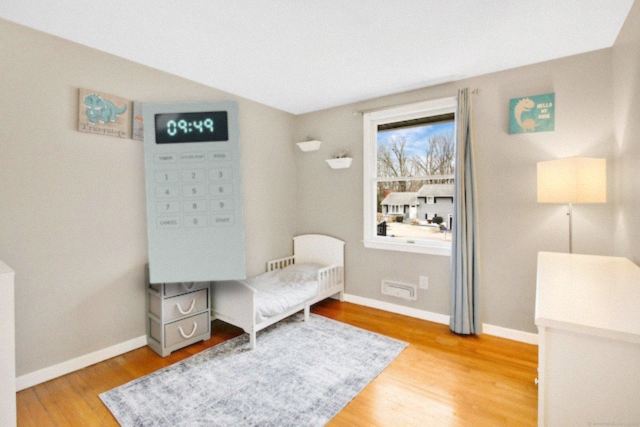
9:49
